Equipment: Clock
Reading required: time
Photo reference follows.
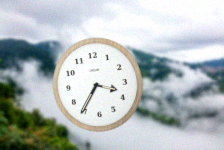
3:36
